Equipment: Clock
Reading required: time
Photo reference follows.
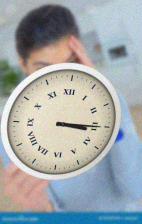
3:15
